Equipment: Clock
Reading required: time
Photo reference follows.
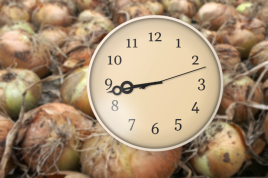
8:43:12
